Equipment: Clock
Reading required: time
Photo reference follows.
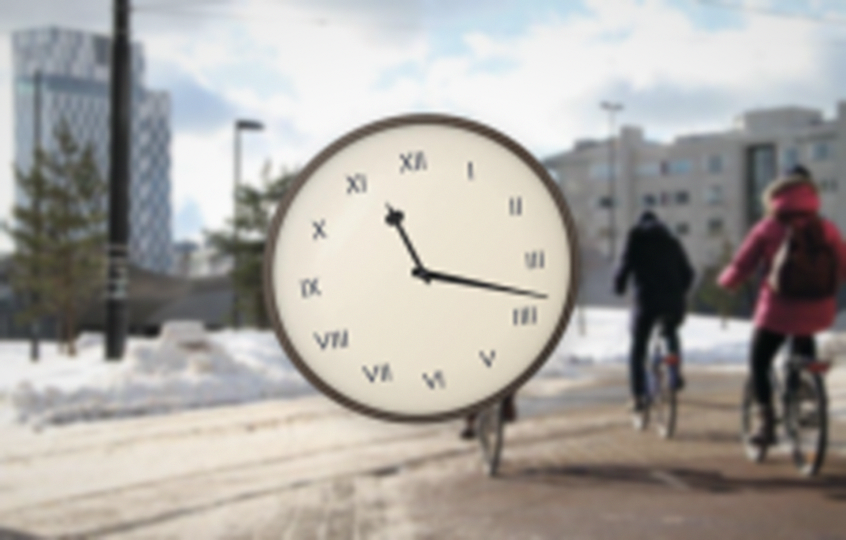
11:18
